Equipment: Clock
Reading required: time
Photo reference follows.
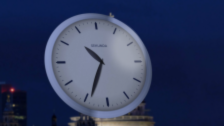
10:34
